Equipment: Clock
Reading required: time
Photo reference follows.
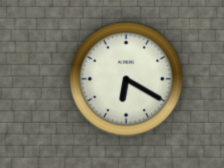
6:20
